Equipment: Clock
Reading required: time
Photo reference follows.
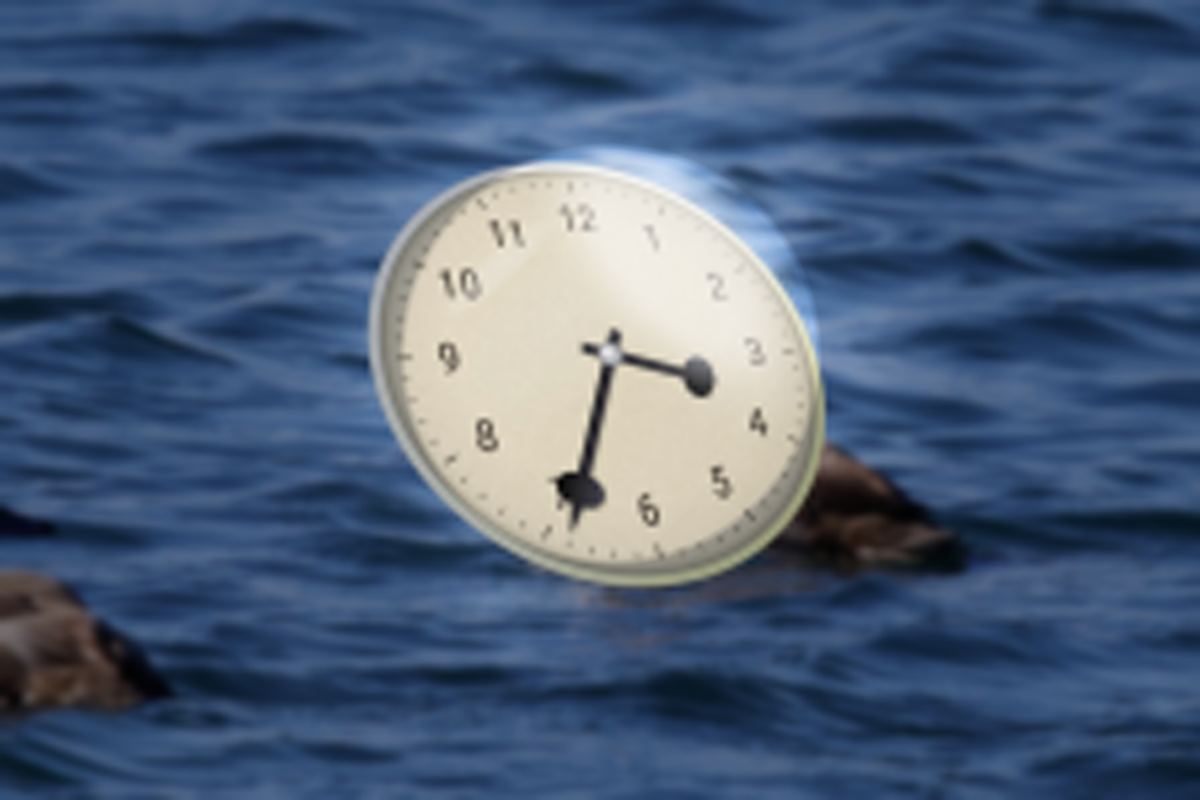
3:34
